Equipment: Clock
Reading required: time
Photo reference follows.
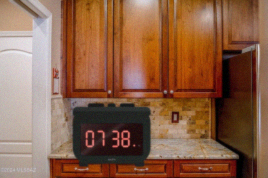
7:38
